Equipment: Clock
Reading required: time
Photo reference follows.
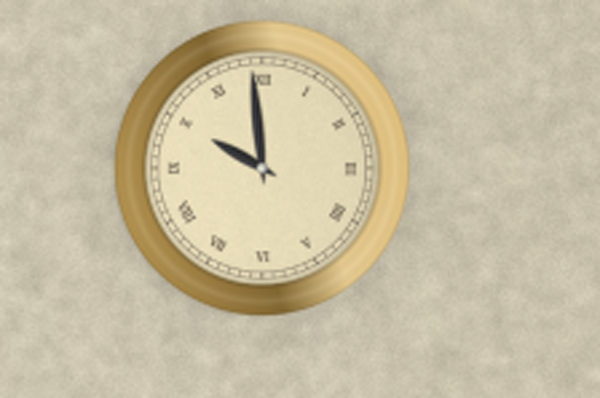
9:59
